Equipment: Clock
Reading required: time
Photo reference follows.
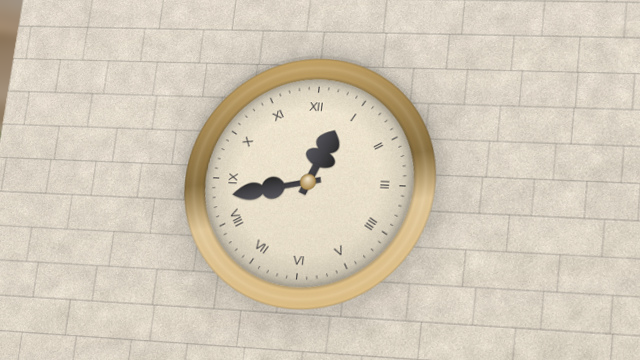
12:43
